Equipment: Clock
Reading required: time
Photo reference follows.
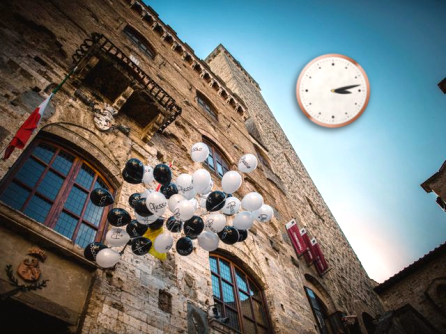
3:13
